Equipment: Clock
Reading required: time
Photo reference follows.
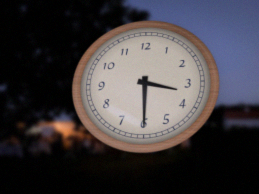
3:30
